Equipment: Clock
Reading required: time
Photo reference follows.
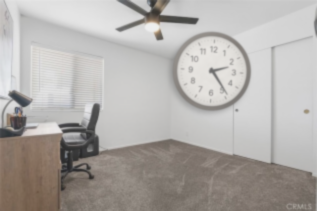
2:24
